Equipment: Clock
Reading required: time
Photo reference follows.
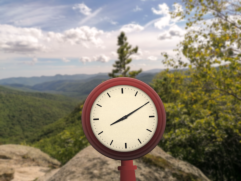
8:10
